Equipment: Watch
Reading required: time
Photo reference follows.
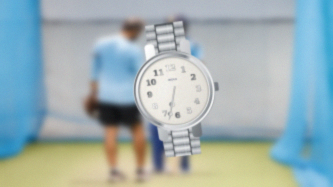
6:33
